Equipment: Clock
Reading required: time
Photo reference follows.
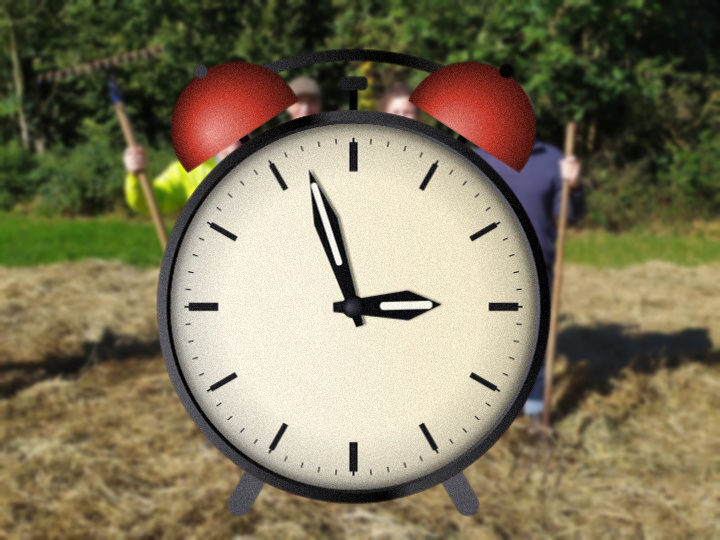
2:57
